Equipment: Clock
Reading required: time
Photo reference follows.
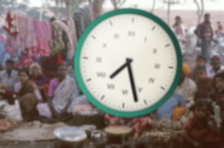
7:27
